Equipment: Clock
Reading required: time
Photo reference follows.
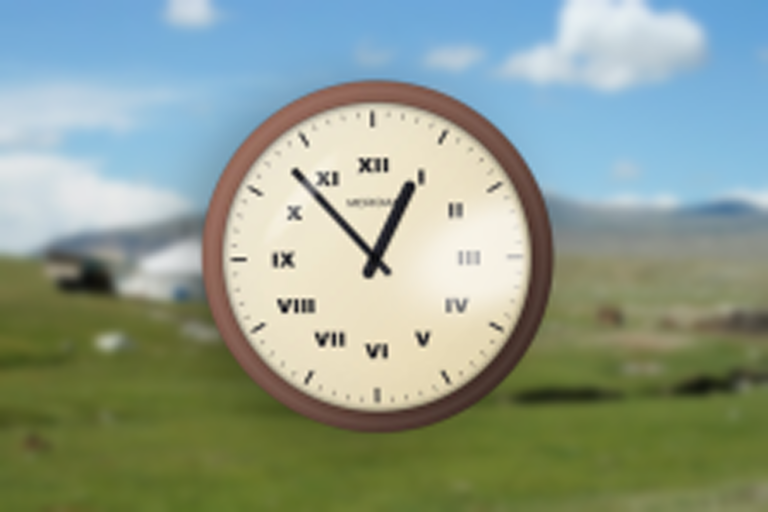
12:53
